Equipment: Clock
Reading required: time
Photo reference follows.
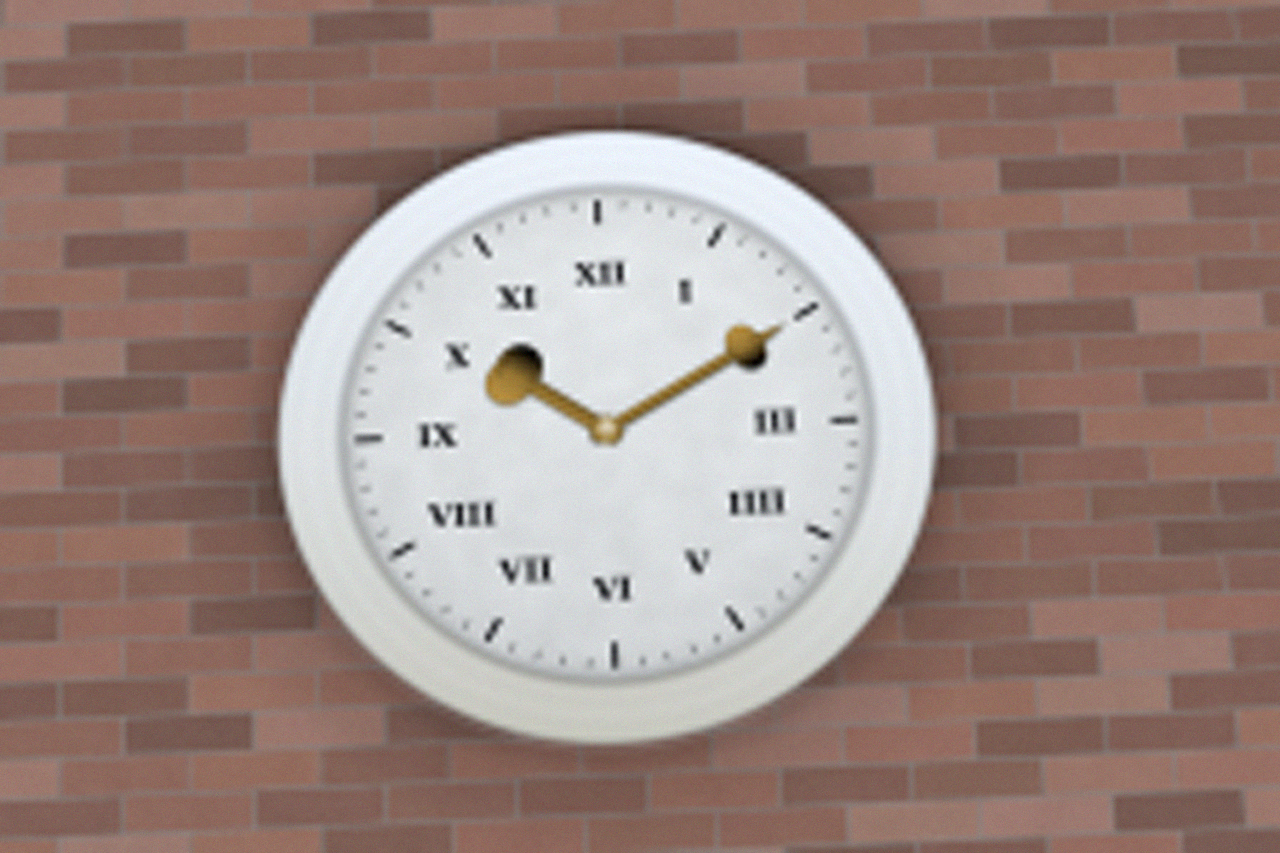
10:10
